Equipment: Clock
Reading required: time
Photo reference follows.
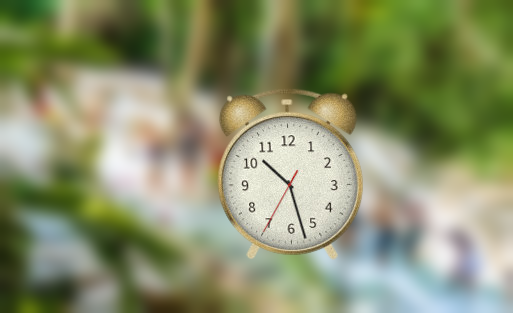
10:27:35
